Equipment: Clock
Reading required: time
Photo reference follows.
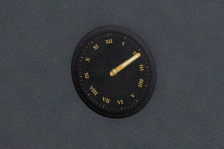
2:11
